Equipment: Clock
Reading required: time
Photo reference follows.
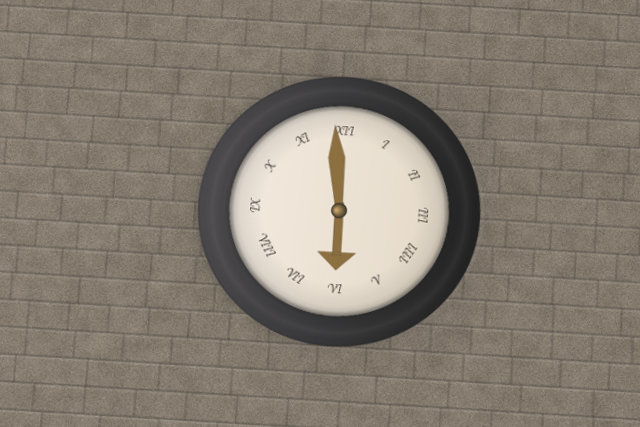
5:59
